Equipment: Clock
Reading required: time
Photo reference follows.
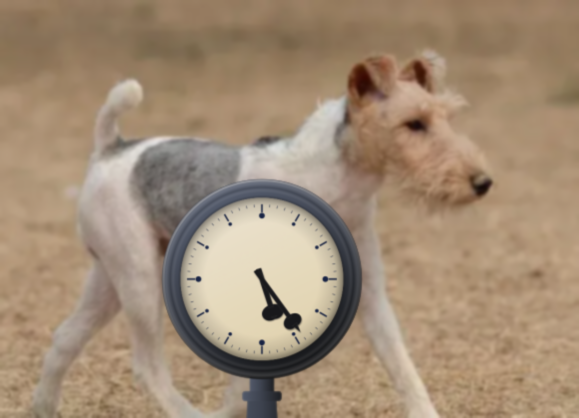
5:24
